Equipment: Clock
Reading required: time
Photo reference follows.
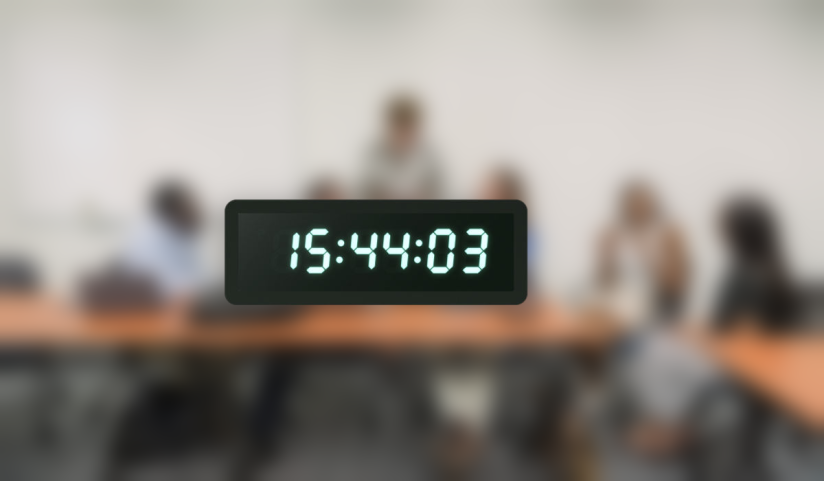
15:44:03
